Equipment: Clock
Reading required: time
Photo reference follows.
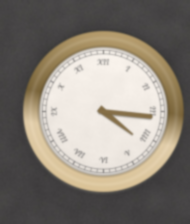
4:16
